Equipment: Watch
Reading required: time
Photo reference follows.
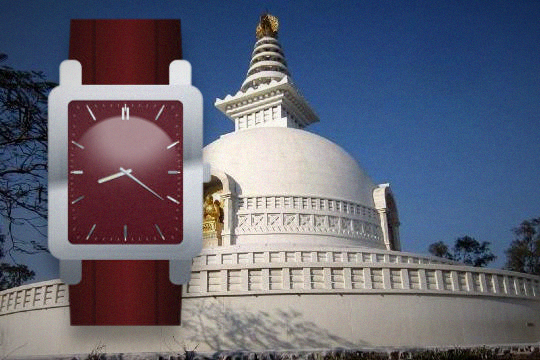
8:21
